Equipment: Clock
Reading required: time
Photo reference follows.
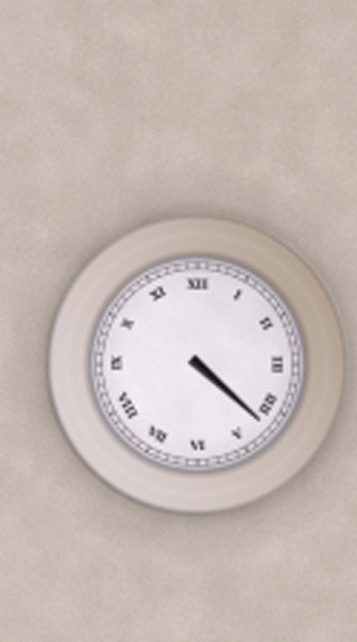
4:22
